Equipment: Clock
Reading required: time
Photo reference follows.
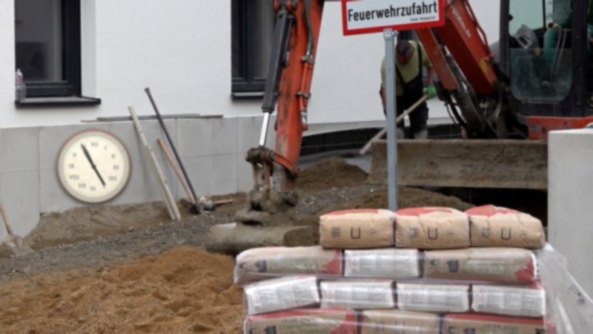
4:55
